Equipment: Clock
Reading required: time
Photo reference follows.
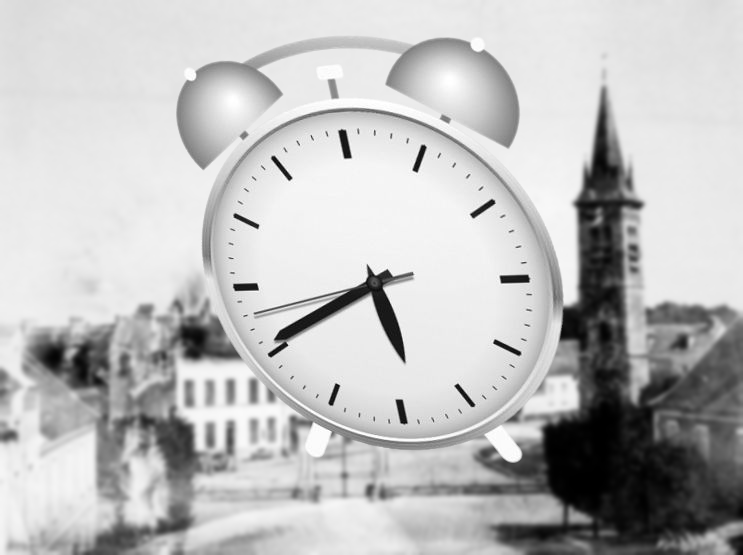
5:40:43
